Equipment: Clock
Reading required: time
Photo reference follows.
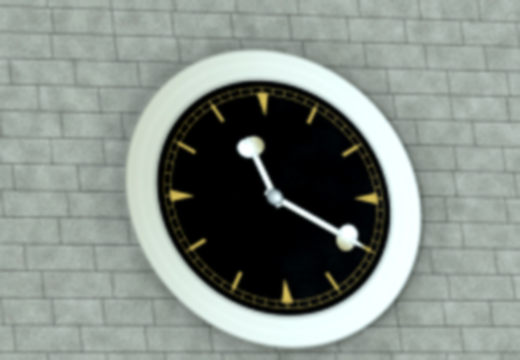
11:20
